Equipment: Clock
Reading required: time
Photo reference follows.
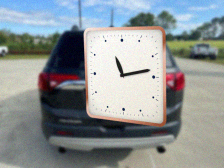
11:13
